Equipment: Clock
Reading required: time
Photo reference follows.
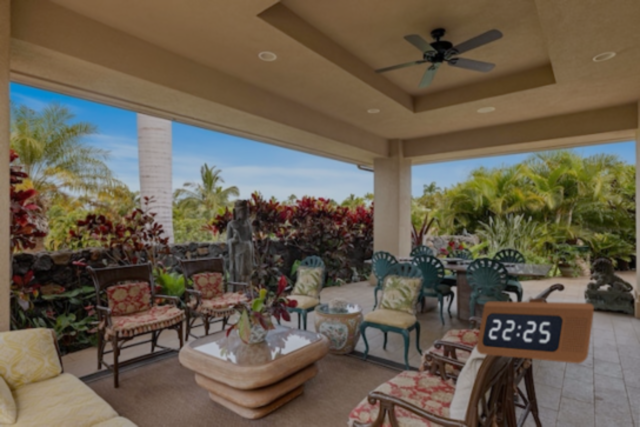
22:25
